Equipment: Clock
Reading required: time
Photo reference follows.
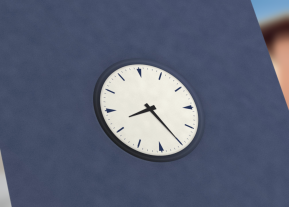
8:25
